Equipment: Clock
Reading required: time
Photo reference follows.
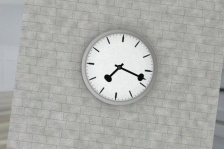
7:18
